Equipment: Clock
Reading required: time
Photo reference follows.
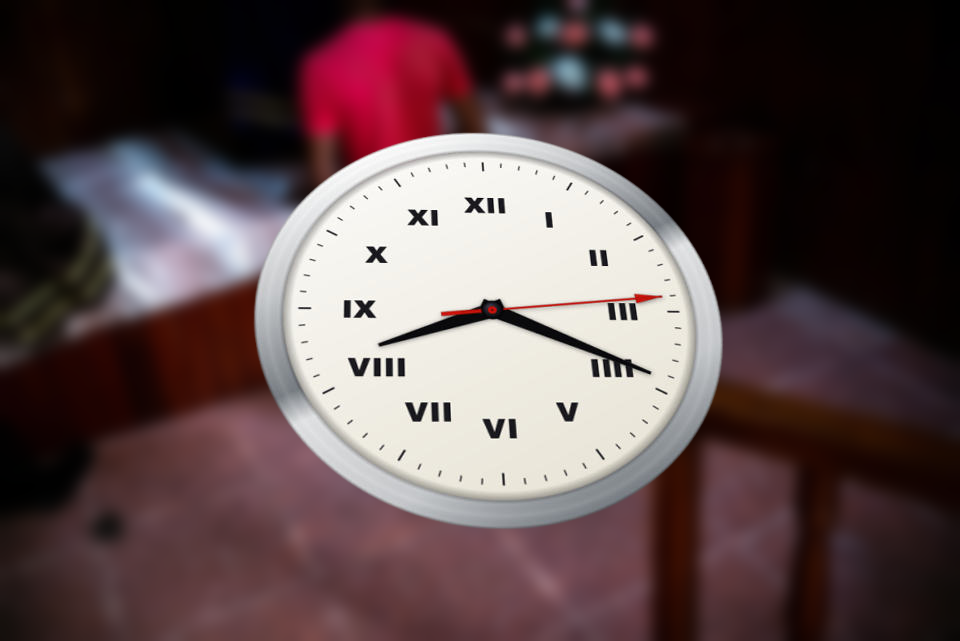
8:19:14
